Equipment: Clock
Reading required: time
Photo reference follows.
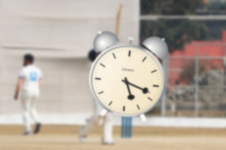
5:18
